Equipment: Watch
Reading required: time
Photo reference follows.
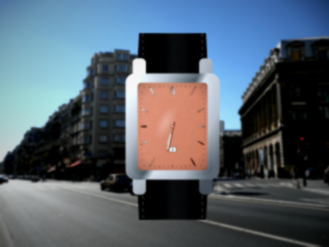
6:32
